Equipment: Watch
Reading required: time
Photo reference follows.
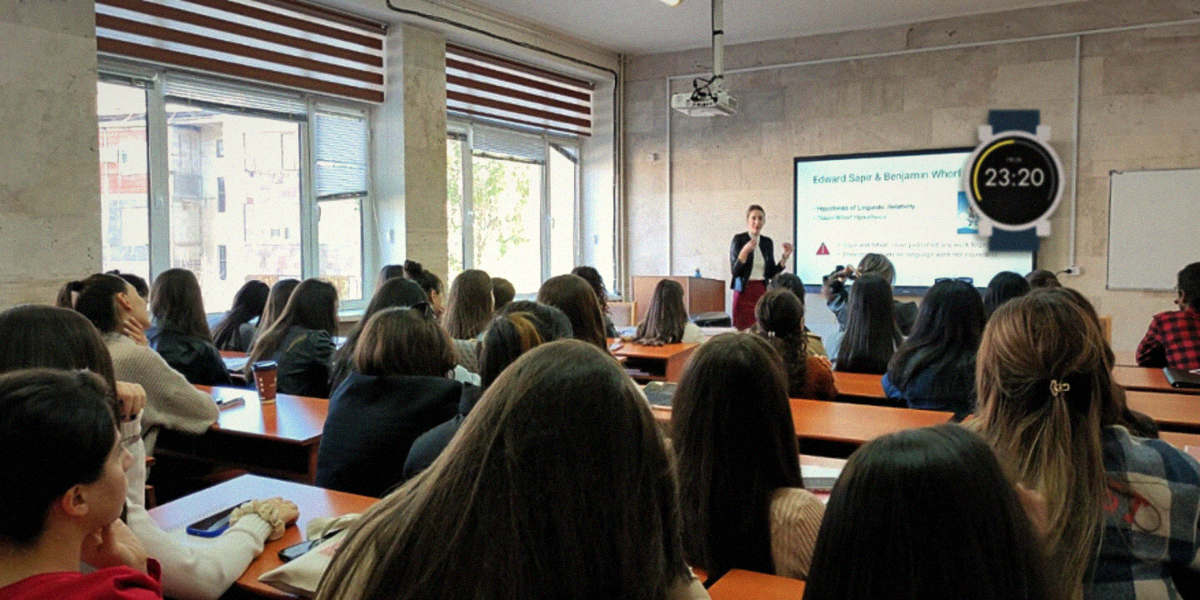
23:20
